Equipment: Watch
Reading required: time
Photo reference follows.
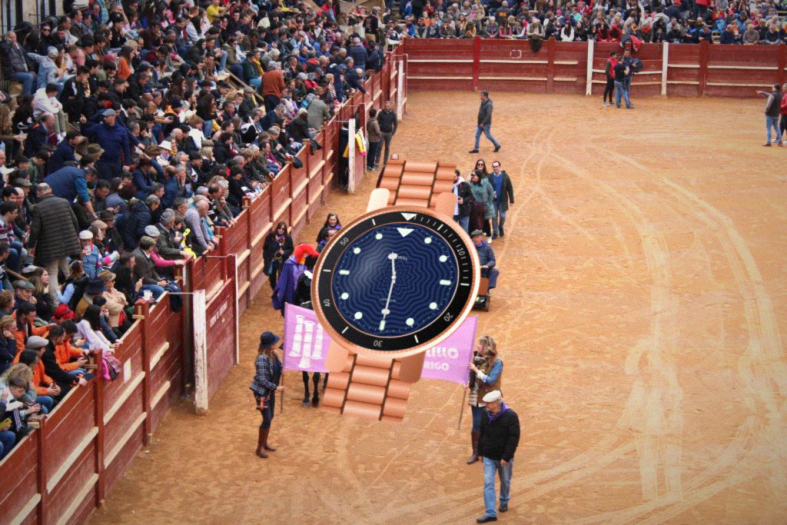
11:30
